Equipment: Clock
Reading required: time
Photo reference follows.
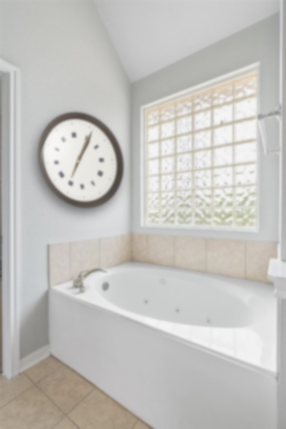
7:06
